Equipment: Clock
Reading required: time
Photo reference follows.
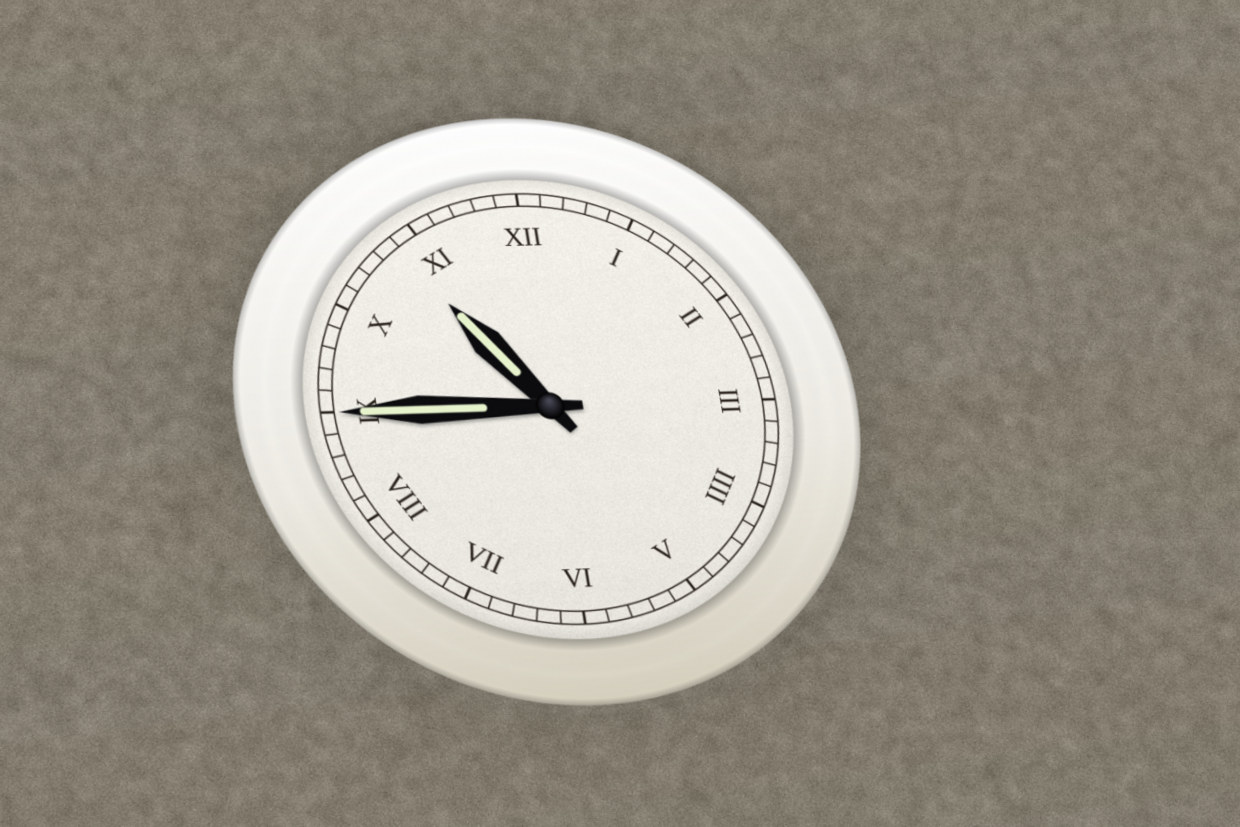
10:45
